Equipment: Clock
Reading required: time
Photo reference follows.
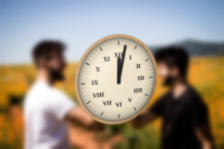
12:02
